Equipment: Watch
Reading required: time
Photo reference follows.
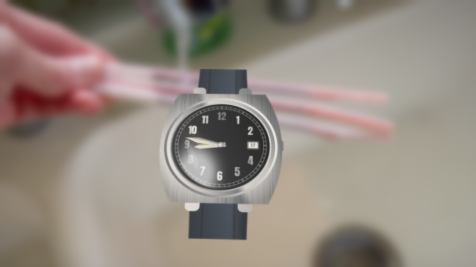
8:47
